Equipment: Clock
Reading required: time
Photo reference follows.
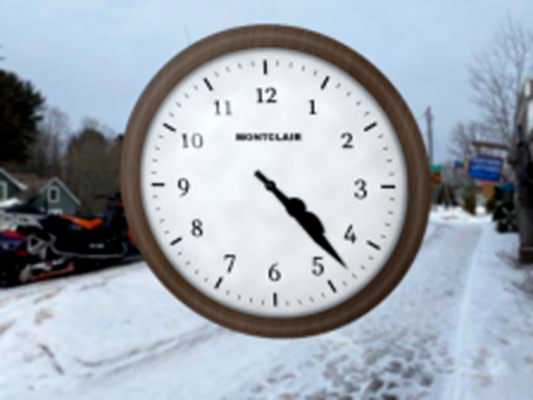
4:23
